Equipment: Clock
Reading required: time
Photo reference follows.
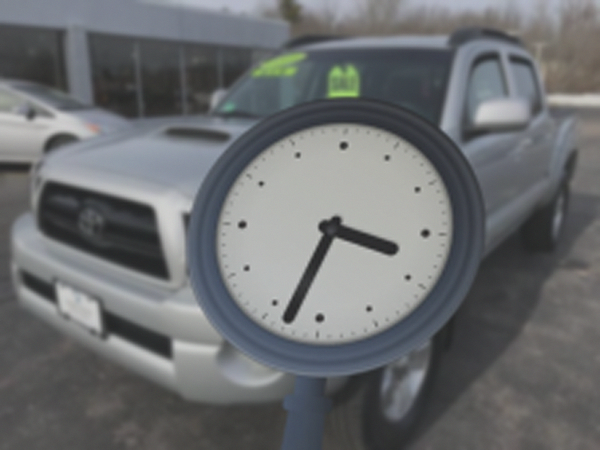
3:33
